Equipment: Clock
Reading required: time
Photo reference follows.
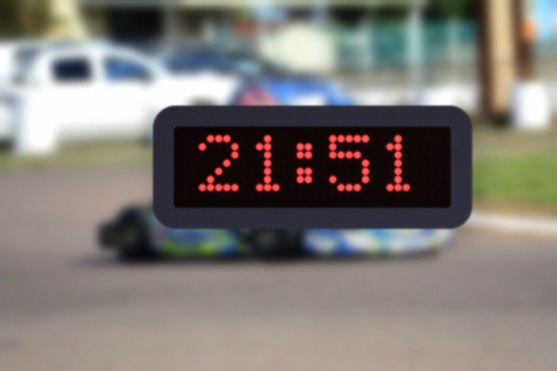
21:51
